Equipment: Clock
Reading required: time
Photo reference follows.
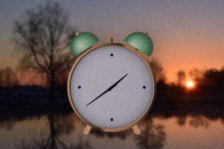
1:39
